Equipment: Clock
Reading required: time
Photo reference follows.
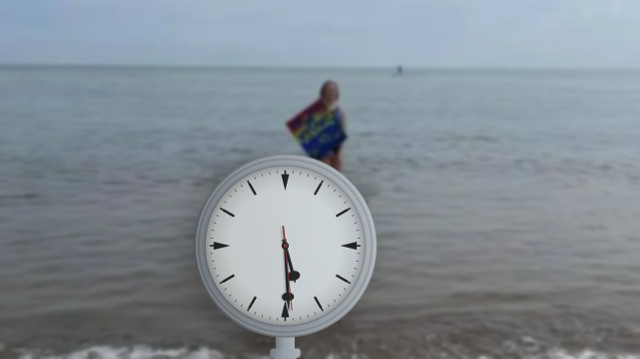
5:29:29
